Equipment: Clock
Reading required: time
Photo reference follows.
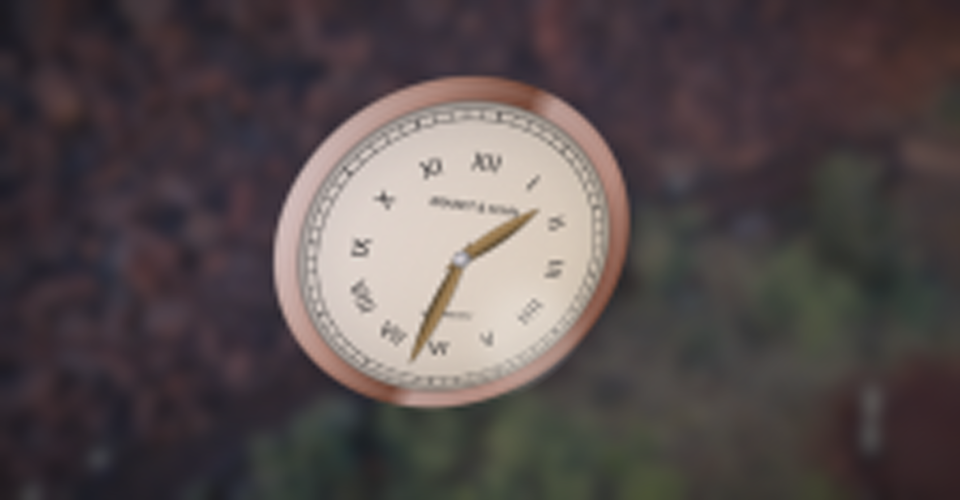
1:32
